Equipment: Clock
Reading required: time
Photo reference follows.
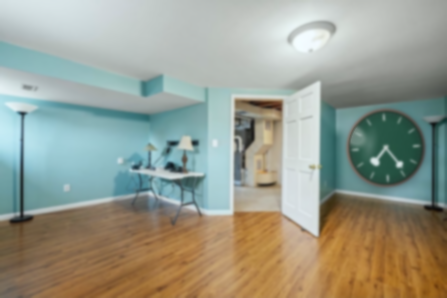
7:24
